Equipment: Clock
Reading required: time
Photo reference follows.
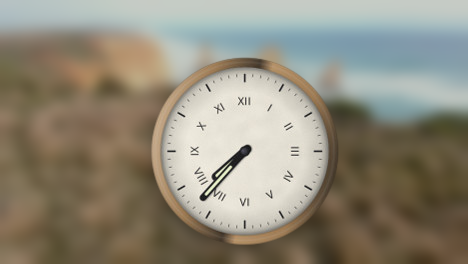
7:37
